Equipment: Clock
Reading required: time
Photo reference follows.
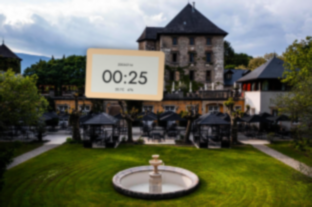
0:25
